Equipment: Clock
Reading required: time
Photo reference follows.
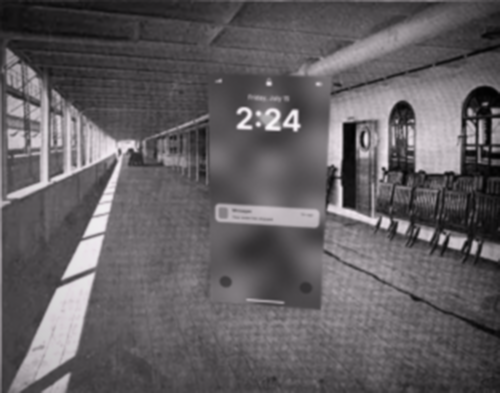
2:24
